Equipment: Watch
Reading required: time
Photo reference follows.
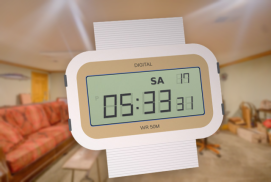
5:33:31
